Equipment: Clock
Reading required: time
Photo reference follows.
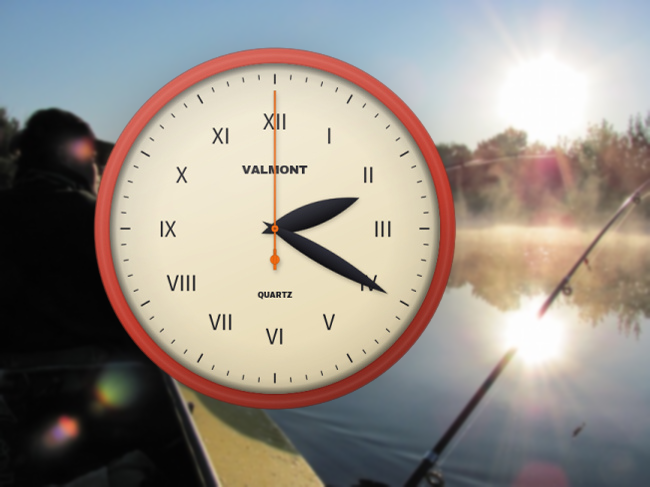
2:20:00
